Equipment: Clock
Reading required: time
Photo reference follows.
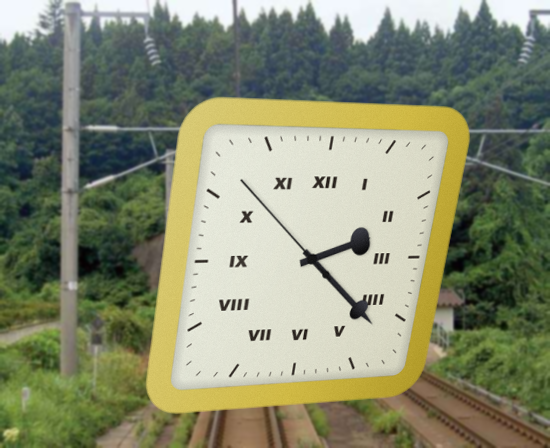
2:21:52
